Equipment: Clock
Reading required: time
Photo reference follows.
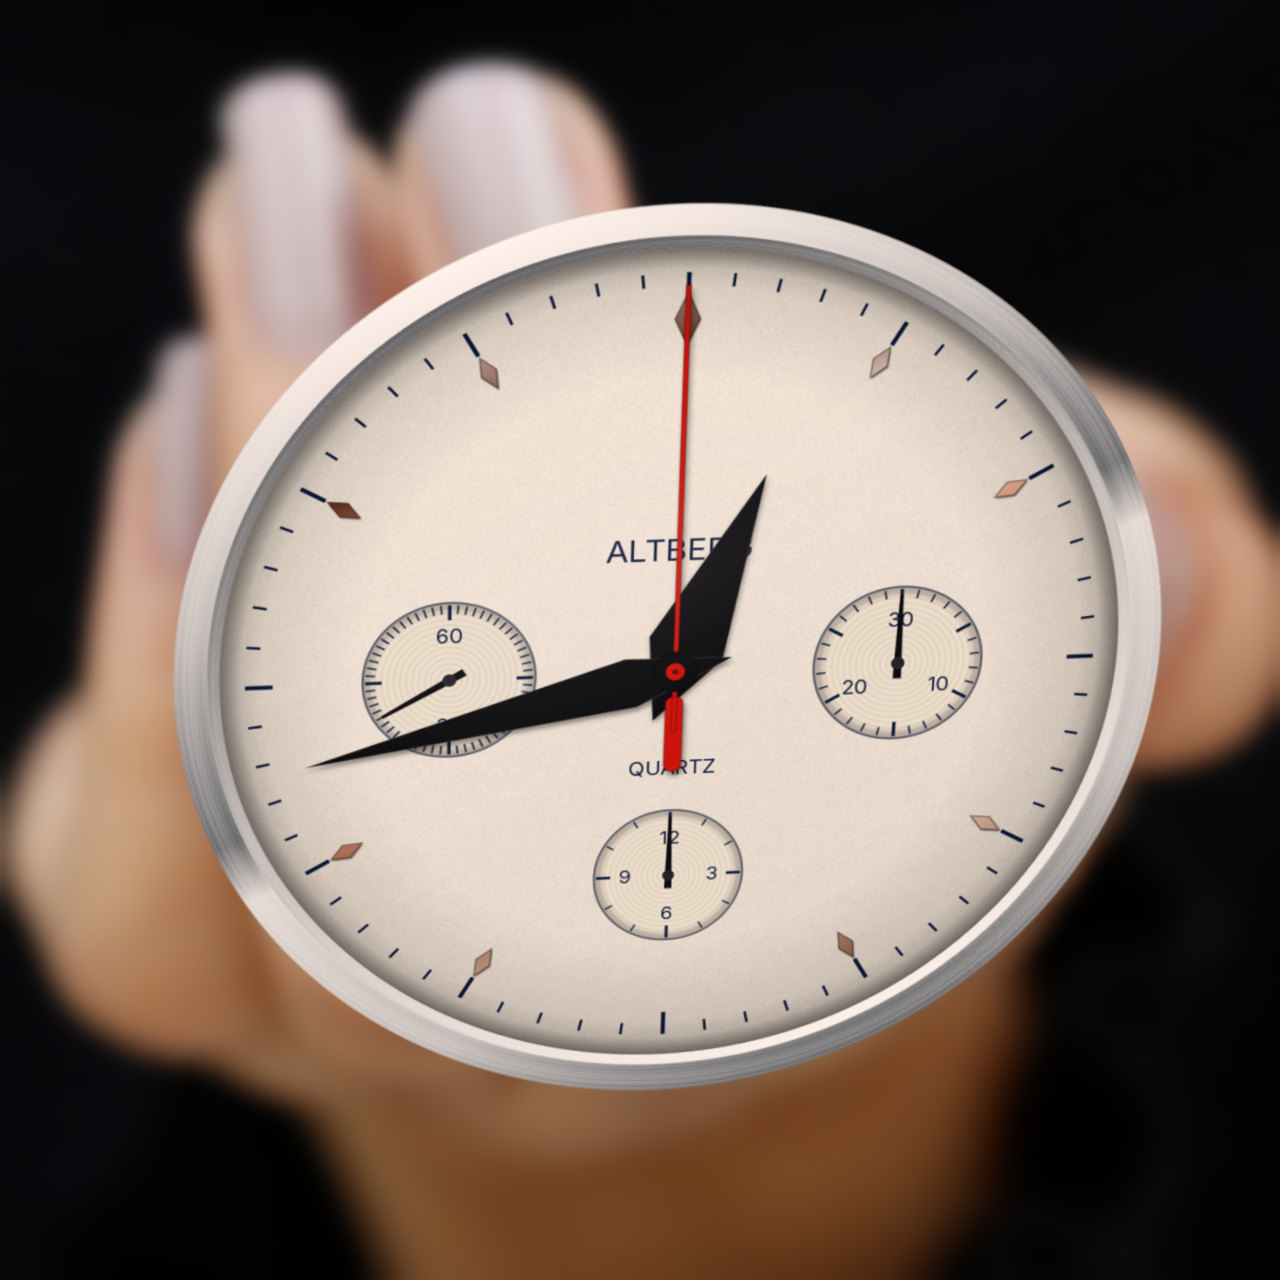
12:42:40
